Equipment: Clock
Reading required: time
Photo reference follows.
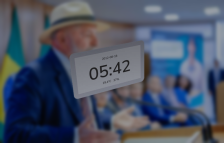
5:42
